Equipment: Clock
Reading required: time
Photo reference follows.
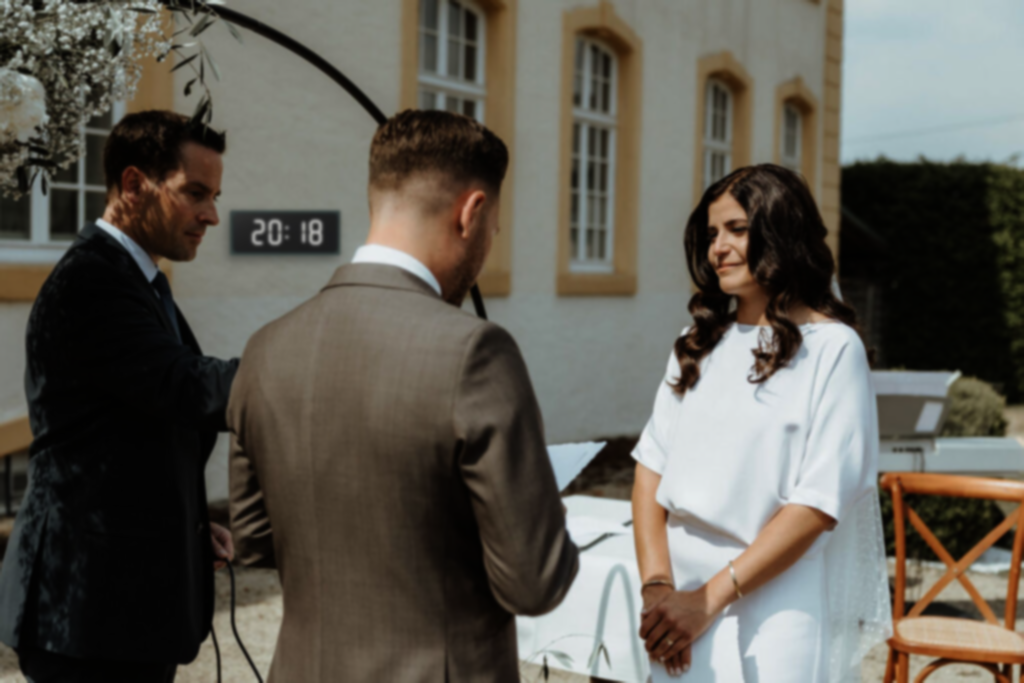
20:18
